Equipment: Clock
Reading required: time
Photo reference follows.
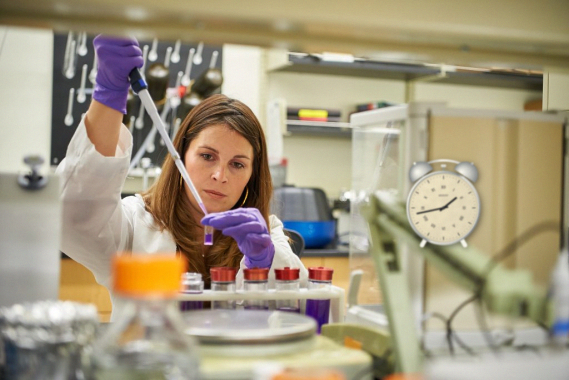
1:43
